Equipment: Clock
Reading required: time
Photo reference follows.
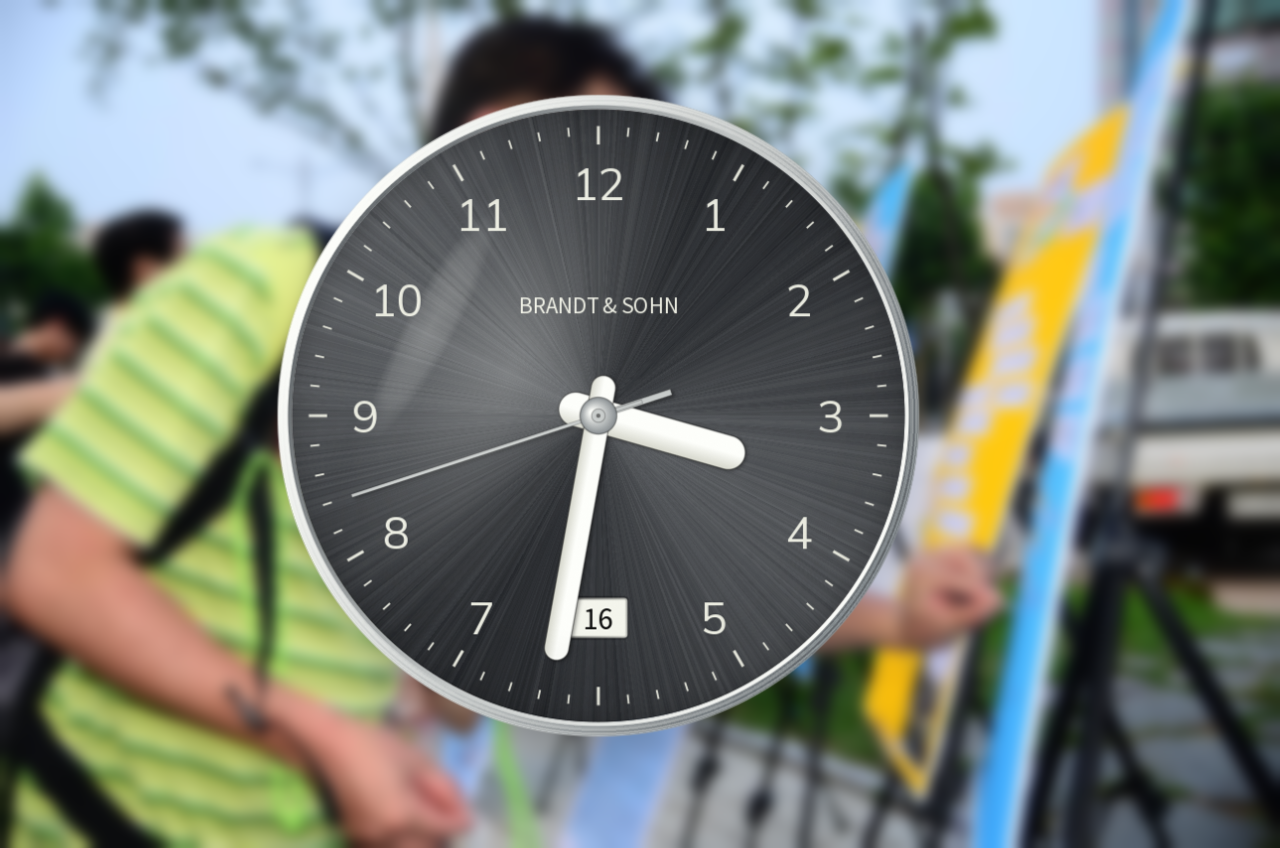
3:31:42
